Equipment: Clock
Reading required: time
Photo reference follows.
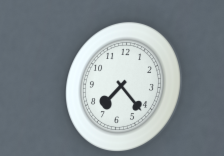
7:22
